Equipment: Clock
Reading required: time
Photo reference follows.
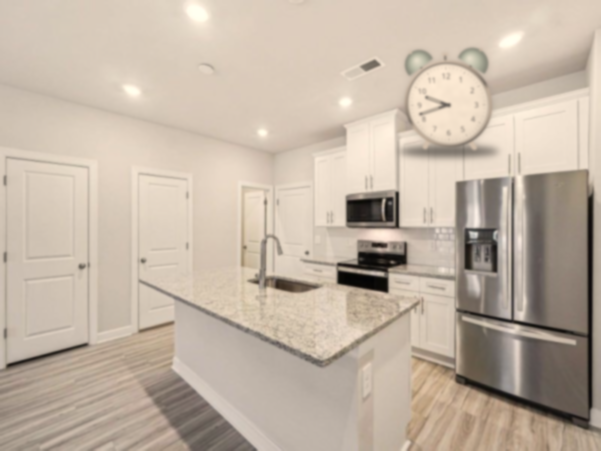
9:42
